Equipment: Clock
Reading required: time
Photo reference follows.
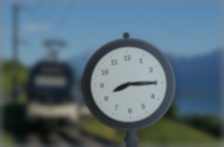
8:15
